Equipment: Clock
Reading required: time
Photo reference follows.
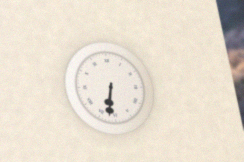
6:32
